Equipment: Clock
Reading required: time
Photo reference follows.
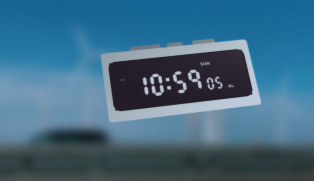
10:59:05
